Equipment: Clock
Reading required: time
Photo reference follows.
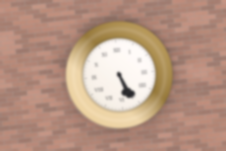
5:26
